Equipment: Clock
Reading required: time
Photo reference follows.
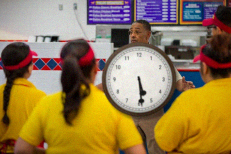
5:29
